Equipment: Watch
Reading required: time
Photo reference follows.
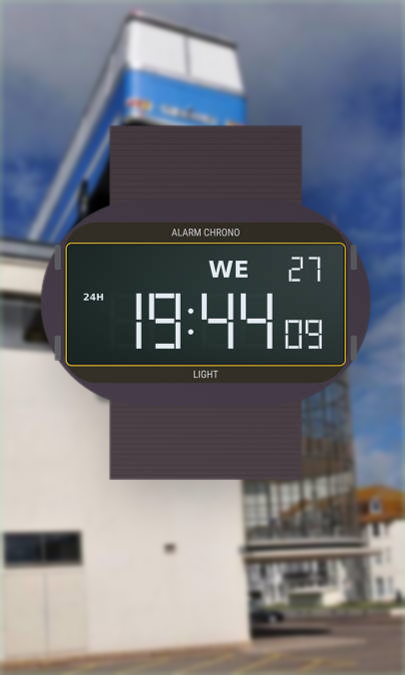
19:44:09
